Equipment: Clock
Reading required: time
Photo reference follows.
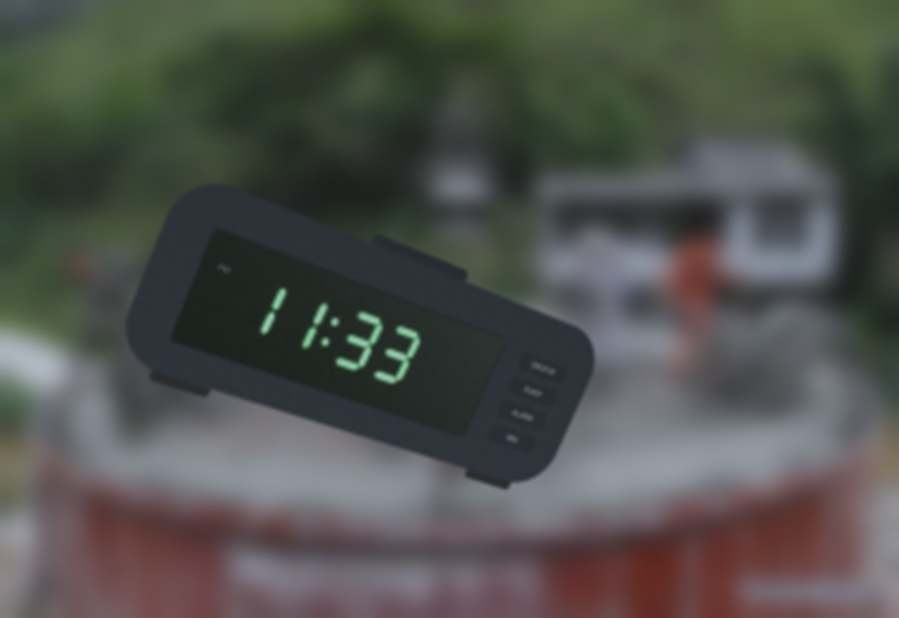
11:33
